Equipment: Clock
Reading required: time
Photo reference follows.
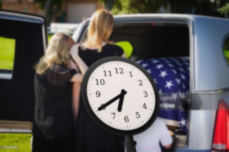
6:40
